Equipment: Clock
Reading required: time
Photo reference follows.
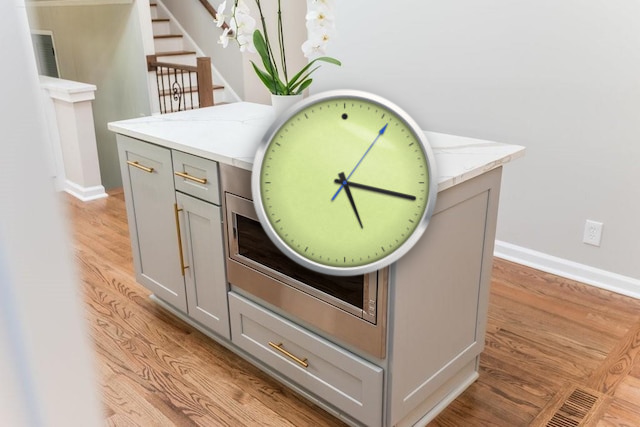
5:17:06
